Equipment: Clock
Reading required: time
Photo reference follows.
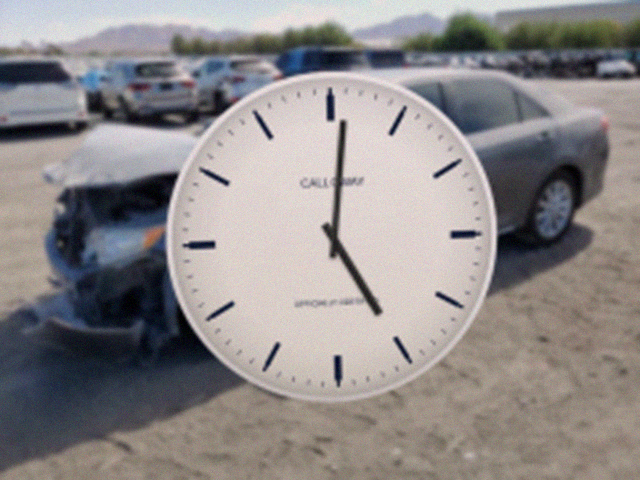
5:01
